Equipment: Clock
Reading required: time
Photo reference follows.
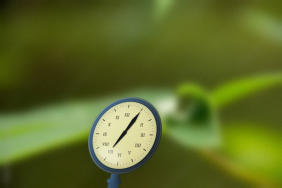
7:05
